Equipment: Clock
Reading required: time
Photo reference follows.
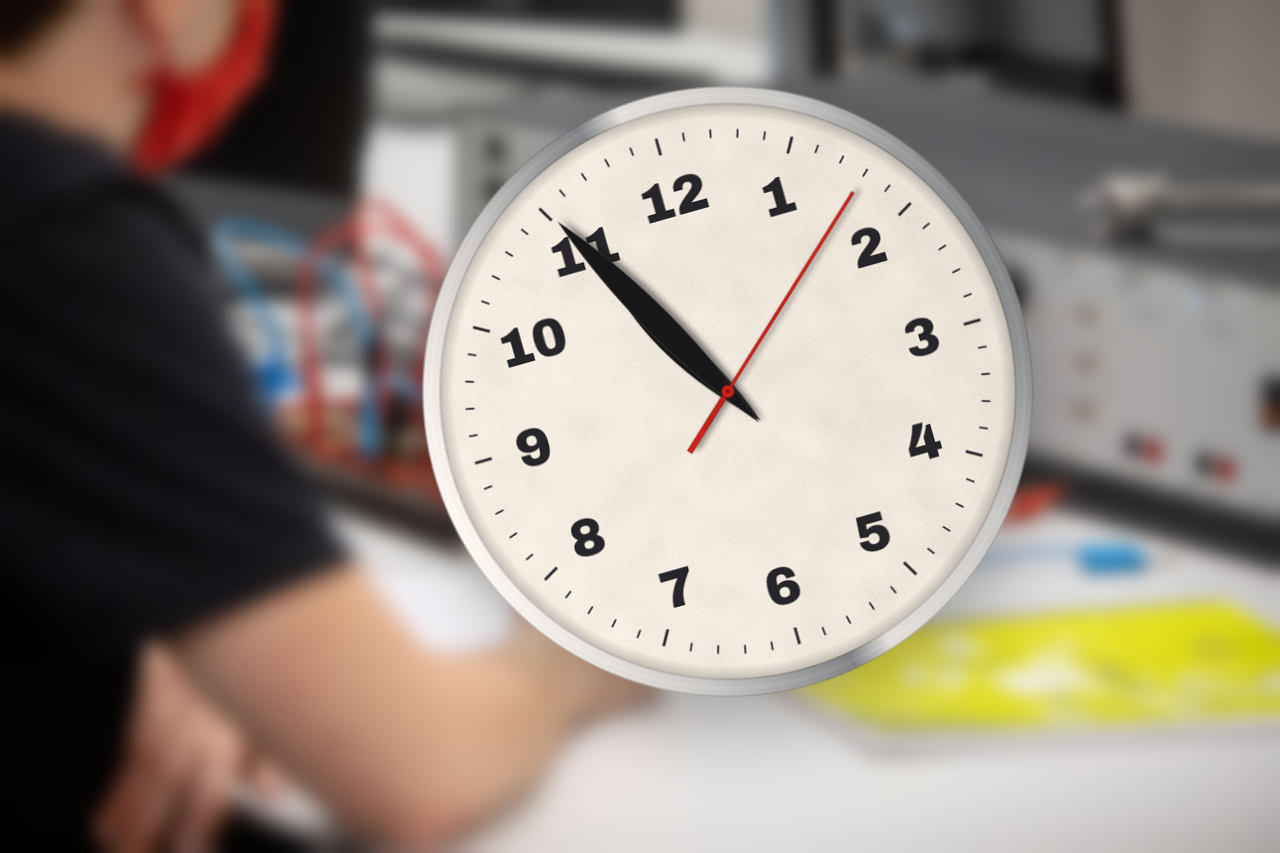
10:55:08
